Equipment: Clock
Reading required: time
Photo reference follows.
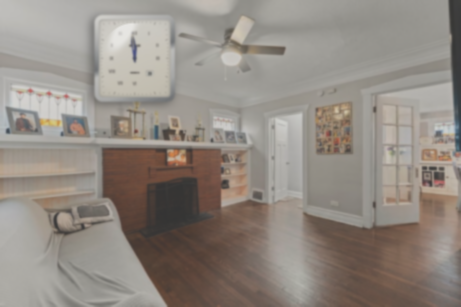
11:59
